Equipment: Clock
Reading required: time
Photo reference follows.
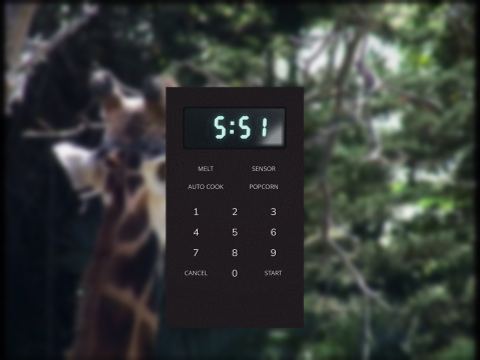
5:51
